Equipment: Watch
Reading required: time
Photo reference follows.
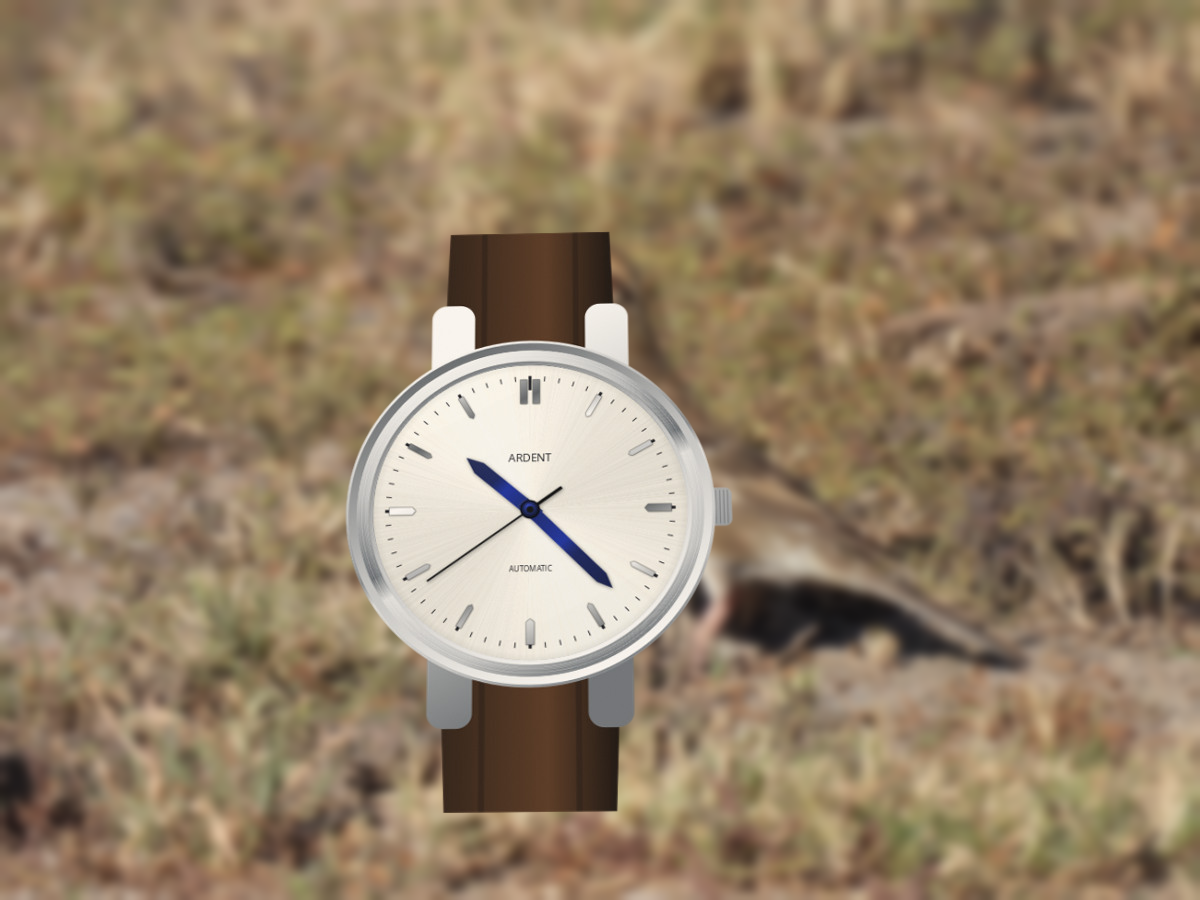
10:22:39
